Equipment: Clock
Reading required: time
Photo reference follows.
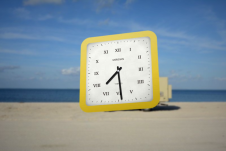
7:29
